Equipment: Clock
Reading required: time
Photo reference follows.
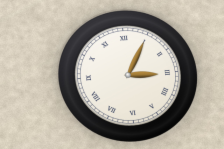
3:05
